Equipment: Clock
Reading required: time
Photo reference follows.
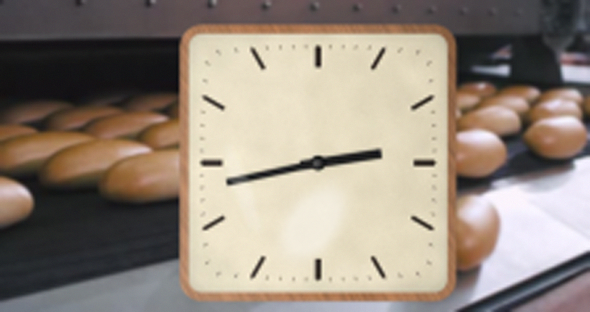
2:43
